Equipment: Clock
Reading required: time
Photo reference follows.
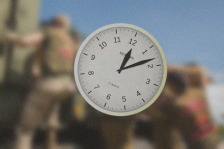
12:08
